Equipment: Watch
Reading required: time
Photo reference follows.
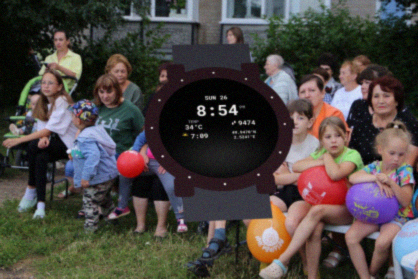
8:54
